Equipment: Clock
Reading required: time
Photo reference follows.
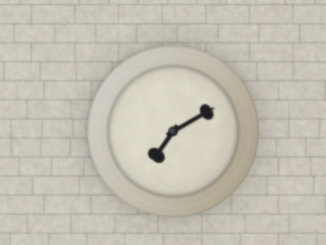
7:10
